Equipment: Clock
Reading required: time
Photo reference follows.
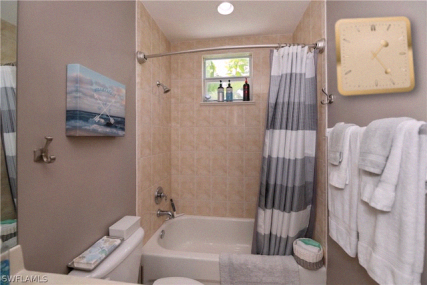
1:24
